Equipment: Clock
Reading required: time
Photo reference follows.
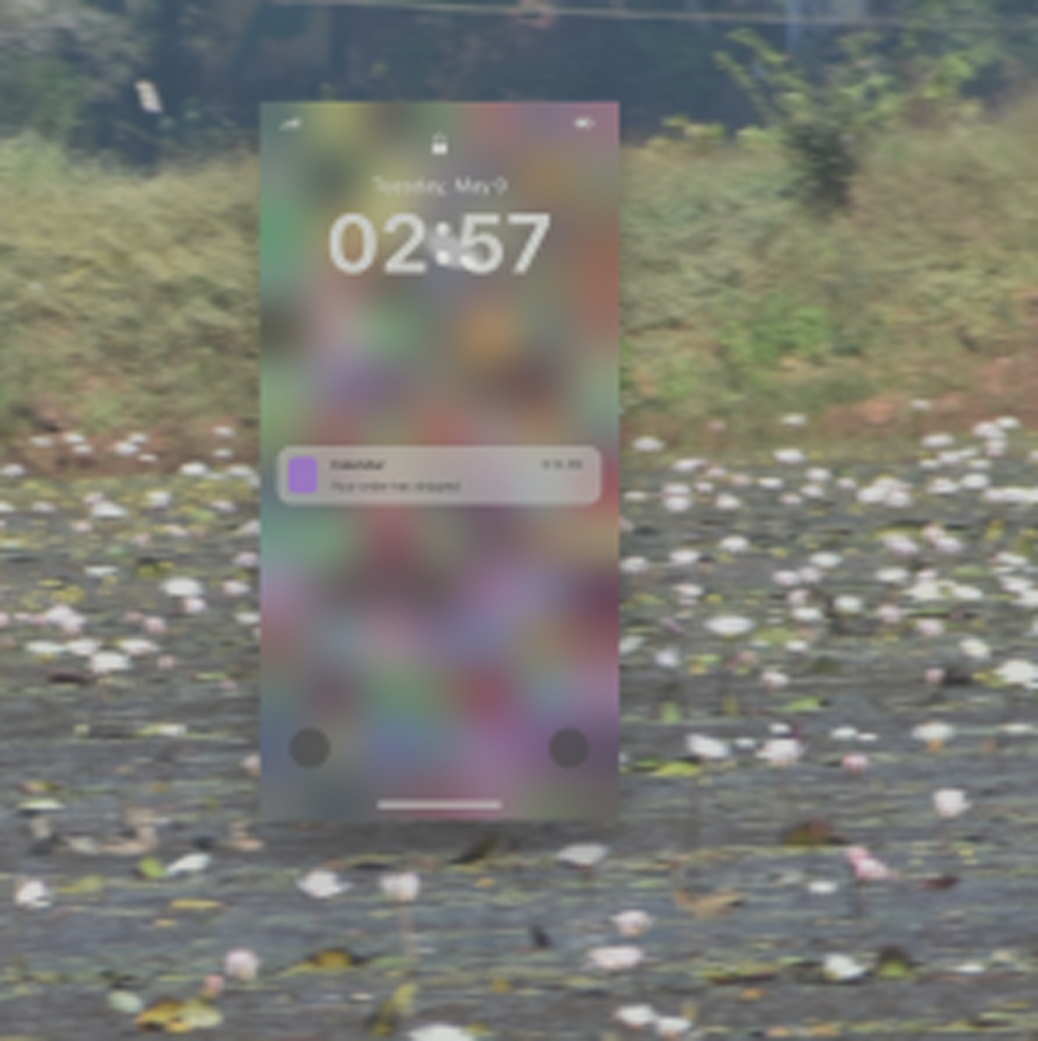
2:57
